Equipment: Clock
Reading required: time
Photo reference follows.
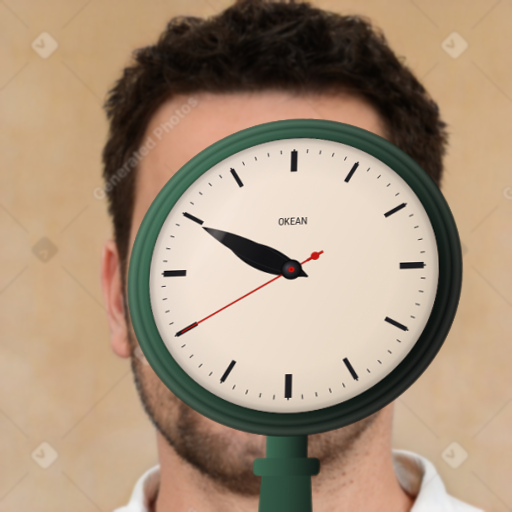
9:49:40
